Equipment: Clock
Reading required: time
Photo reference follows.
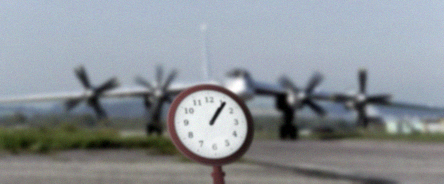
1:06
